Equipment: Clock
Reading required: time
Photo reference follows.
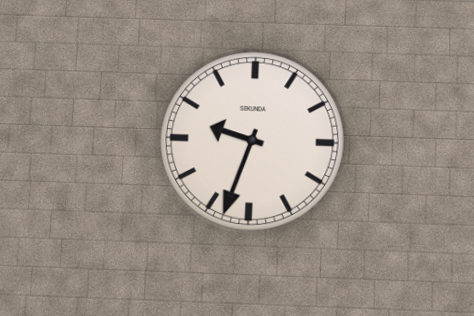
9:33
